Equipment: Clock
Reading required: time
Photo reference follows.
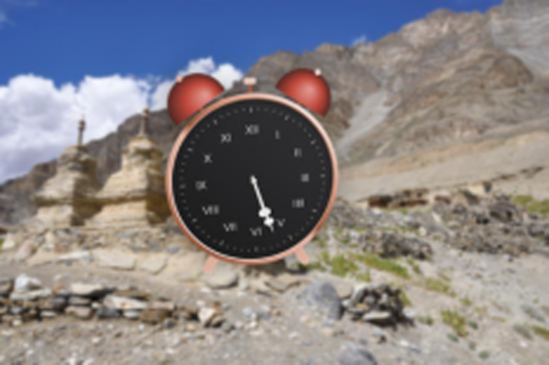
5:27
